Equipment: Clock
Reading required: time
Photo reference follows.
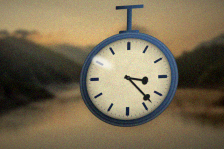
3:23
